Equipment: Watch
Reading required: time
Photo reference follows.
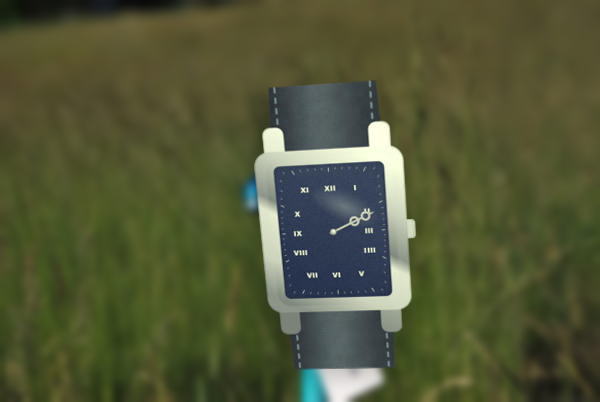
2:11
